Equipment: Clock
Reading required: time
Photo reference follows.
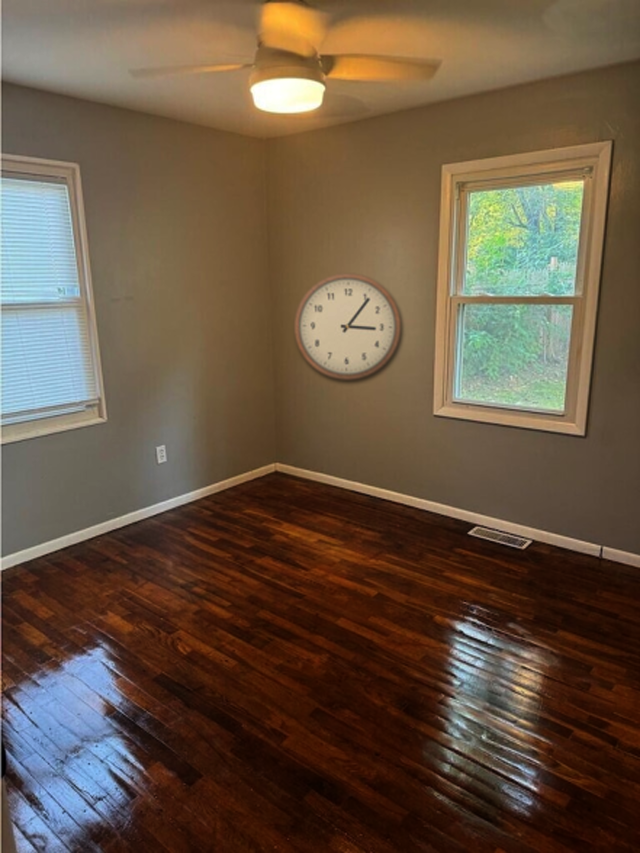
3:06
